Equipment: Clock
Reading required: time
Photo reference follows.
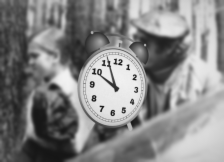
9:56
